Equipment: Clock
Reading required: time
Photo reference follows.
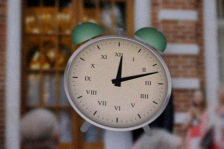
12:12
